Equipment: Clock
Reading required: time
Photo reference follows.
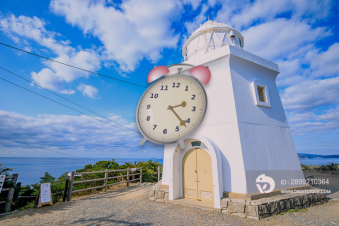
2:22
